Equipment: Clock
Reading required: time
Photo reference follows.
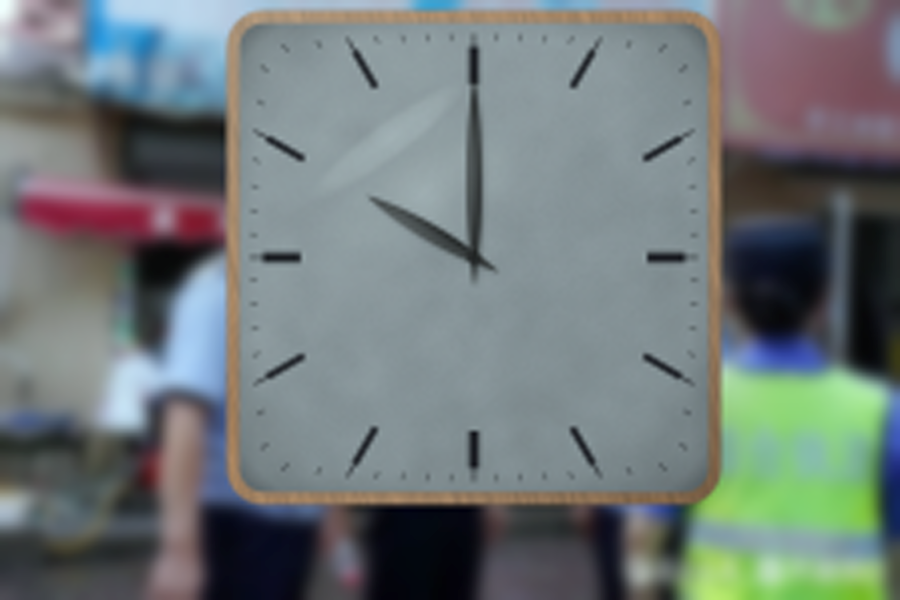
10:00
